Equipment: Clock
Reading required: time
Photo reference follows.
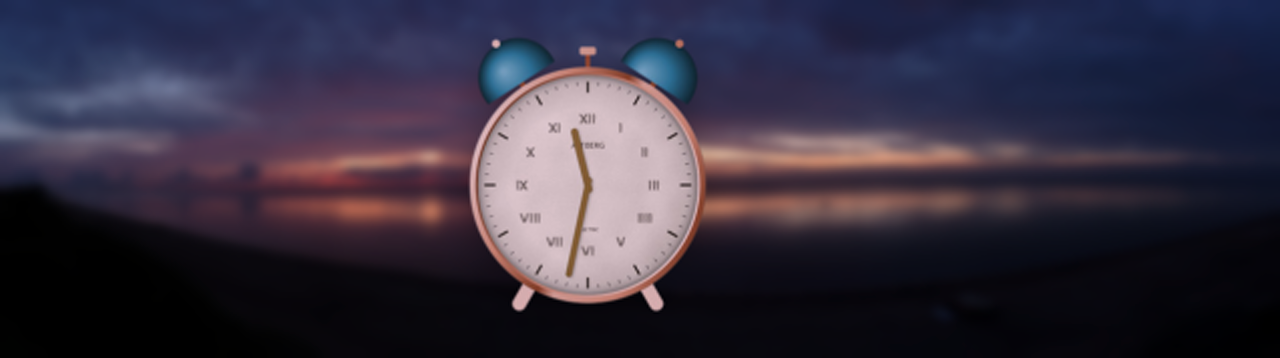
11:32
